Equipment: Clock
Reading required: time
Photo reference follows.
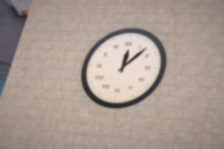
12:07
